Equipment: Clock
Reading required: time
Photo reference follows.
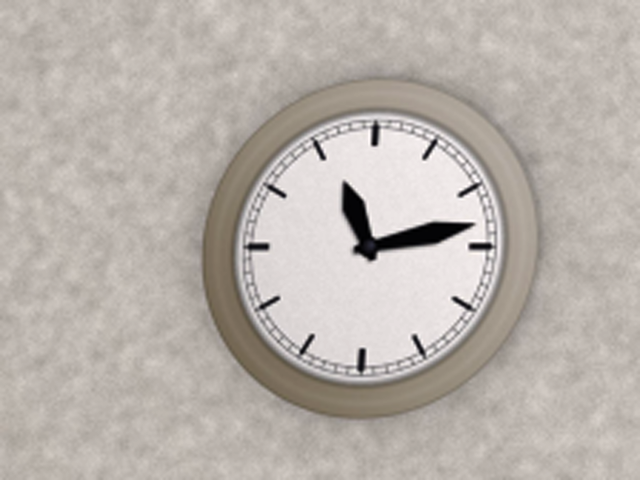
11:13
